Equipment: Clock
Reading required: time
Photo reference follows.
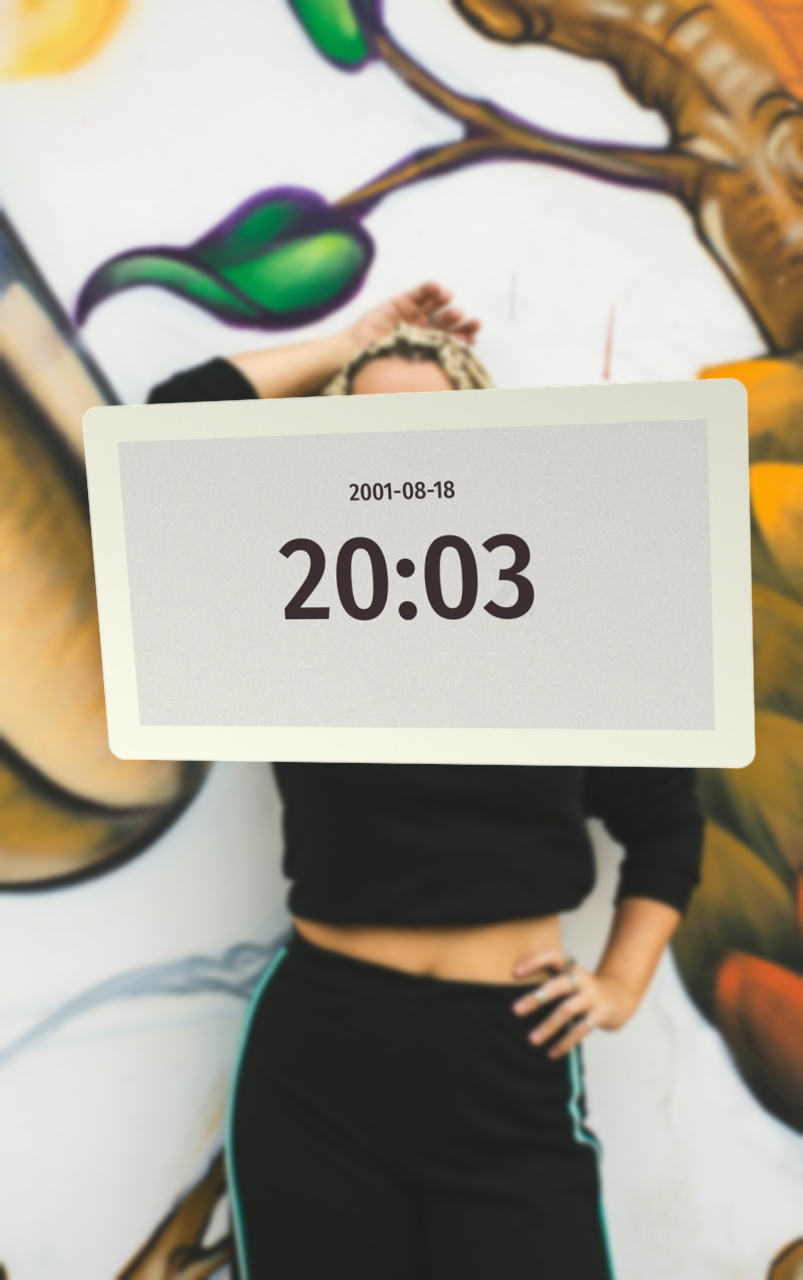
20:03
